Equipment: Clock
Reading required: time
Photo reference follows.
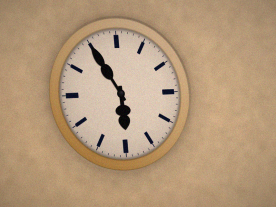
5:55
